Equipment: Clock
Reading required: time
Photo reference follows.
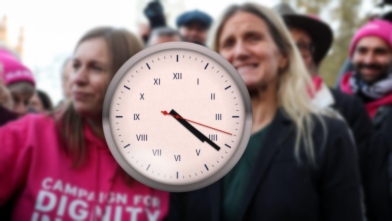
4:21:18
